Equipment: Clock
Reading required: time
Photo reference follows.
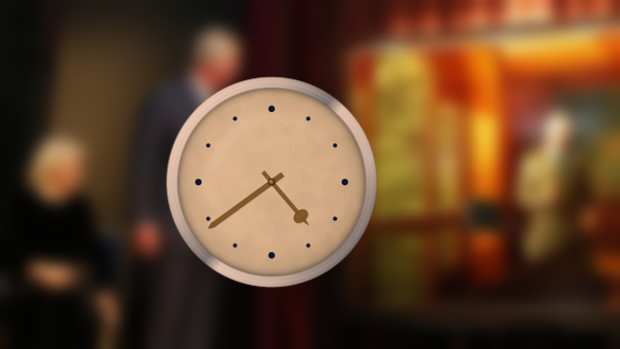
4:39
